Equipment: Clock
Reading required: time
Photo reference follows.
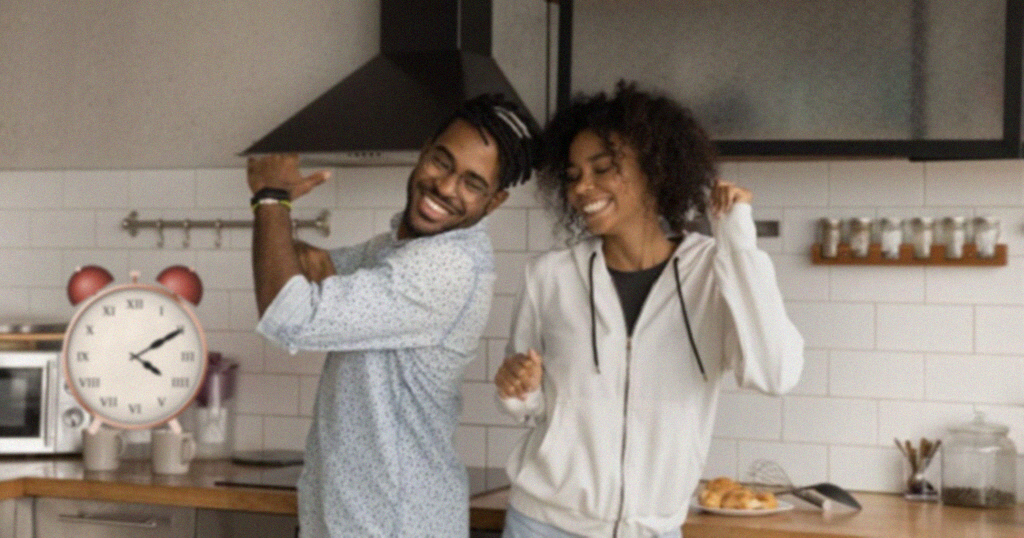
4:10
